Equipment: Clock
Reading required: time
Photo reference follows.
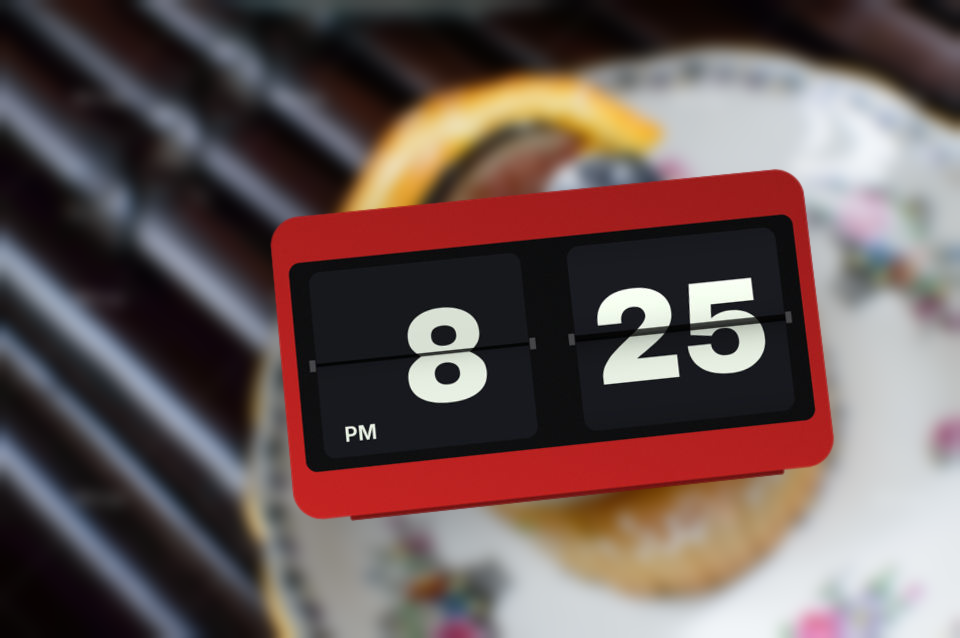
8:25
